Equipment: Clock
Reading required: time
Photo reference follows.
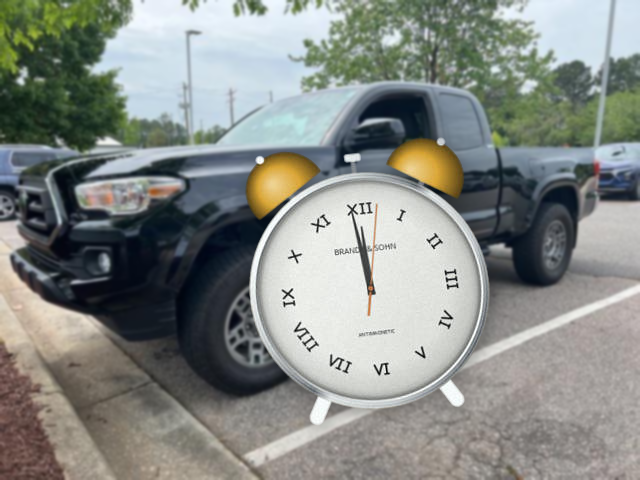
11:59:02
